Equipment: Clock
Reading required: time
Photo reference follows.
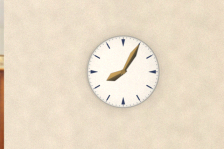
8:05
